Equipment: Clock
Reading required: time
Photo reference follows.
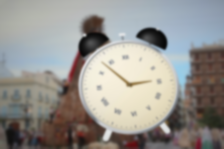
2:53
